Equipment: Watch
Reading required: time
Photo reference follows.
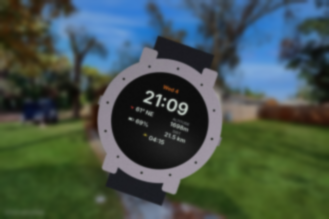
21:09
